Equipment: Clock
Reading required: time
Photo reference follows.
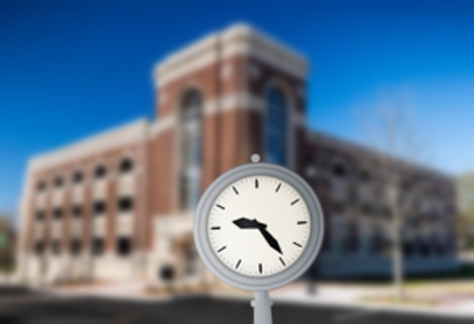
9:24
